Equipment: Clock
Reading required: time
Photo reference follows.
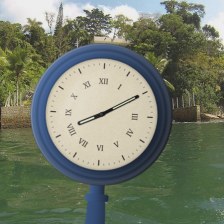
8:10
